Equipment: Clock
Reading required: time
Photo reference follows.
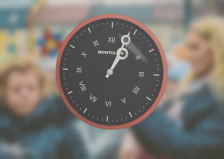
1:04
